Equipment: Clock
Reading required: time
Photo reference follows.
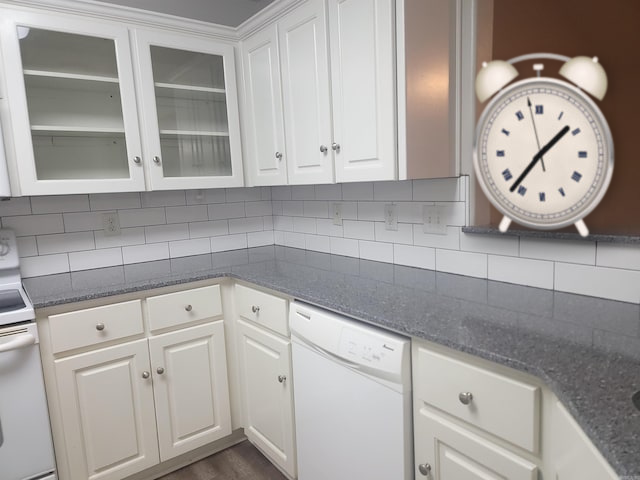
1:36:58
